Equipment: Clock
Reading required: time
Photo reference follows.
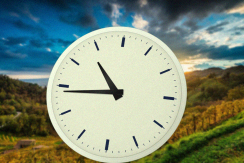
10:44
